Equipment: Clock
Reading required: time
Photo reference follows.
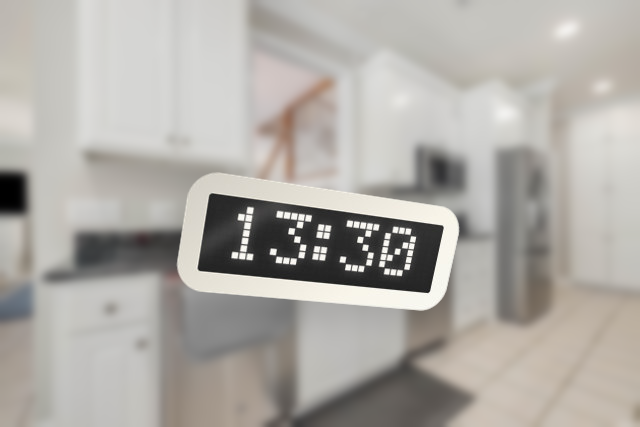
13:30
